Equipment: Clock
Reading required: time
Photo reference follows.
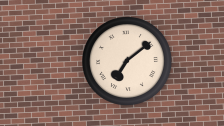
7:09
